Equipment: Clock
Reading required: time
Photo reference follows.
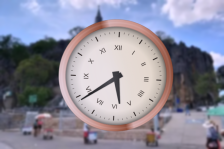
5:39
